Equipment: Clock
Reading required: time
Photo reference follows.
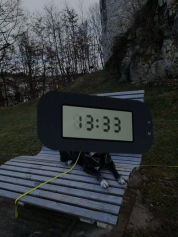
13:33
